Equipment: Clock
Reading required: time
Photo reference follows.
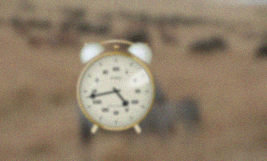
4:43
